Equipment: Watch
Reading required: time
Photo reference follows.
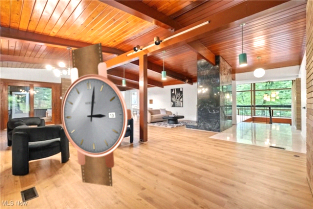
3:02
